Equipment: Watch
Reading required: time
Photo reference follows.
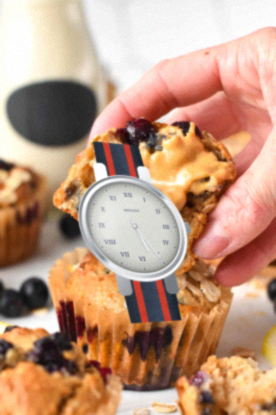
5:25
